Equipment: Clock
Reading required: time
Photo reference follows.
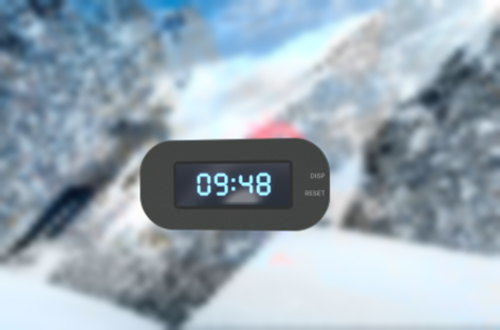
9:48
